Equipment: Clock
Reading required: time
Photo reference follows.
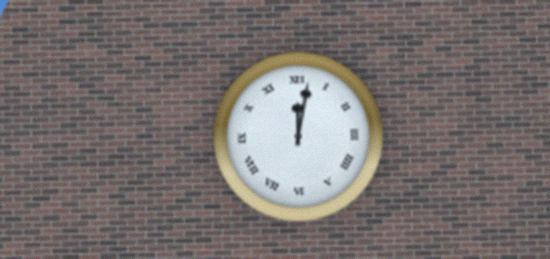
12:02
